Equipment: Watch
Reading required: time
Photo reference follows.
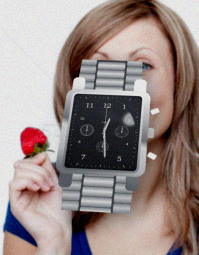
12:29
